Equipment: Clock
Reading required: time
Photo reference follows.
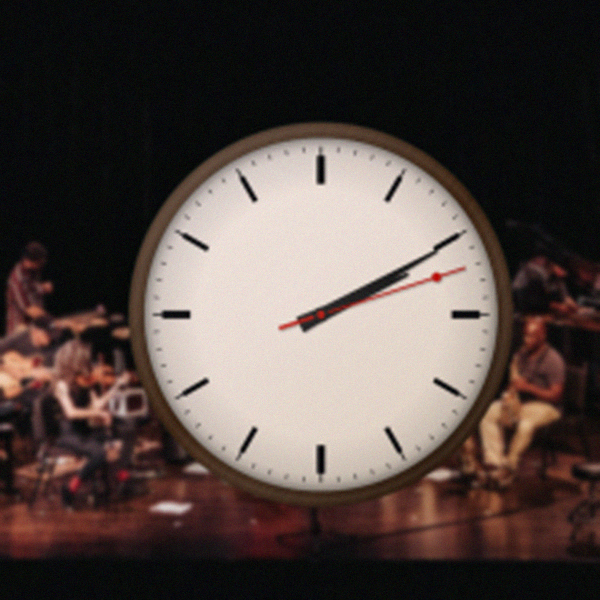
2:10:12
